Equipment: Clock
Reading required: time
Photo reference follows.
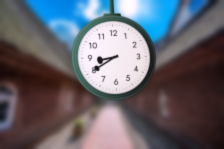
8:40
